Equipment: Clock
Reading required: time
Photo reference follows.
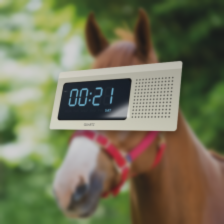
0:21
